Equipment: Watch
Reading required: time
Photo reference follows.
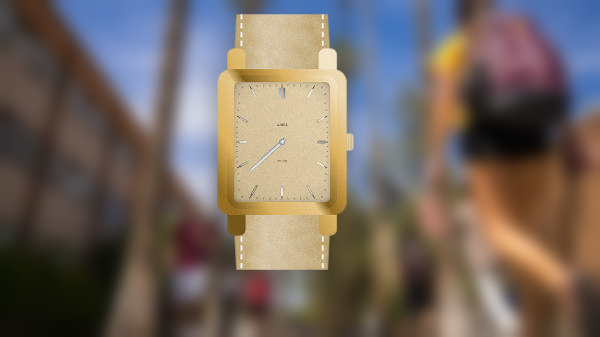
7:38
